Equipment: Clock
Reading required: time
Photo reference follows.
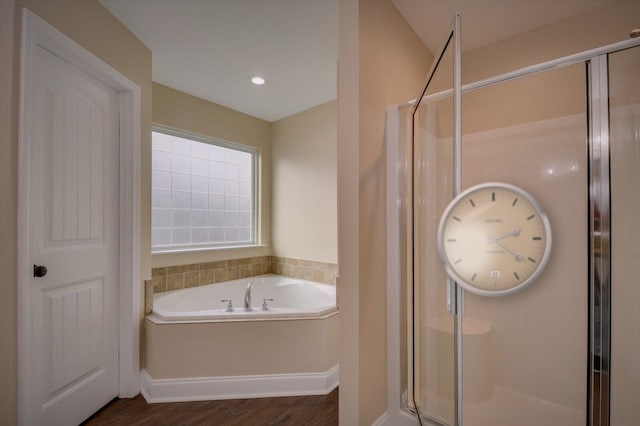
2:21
